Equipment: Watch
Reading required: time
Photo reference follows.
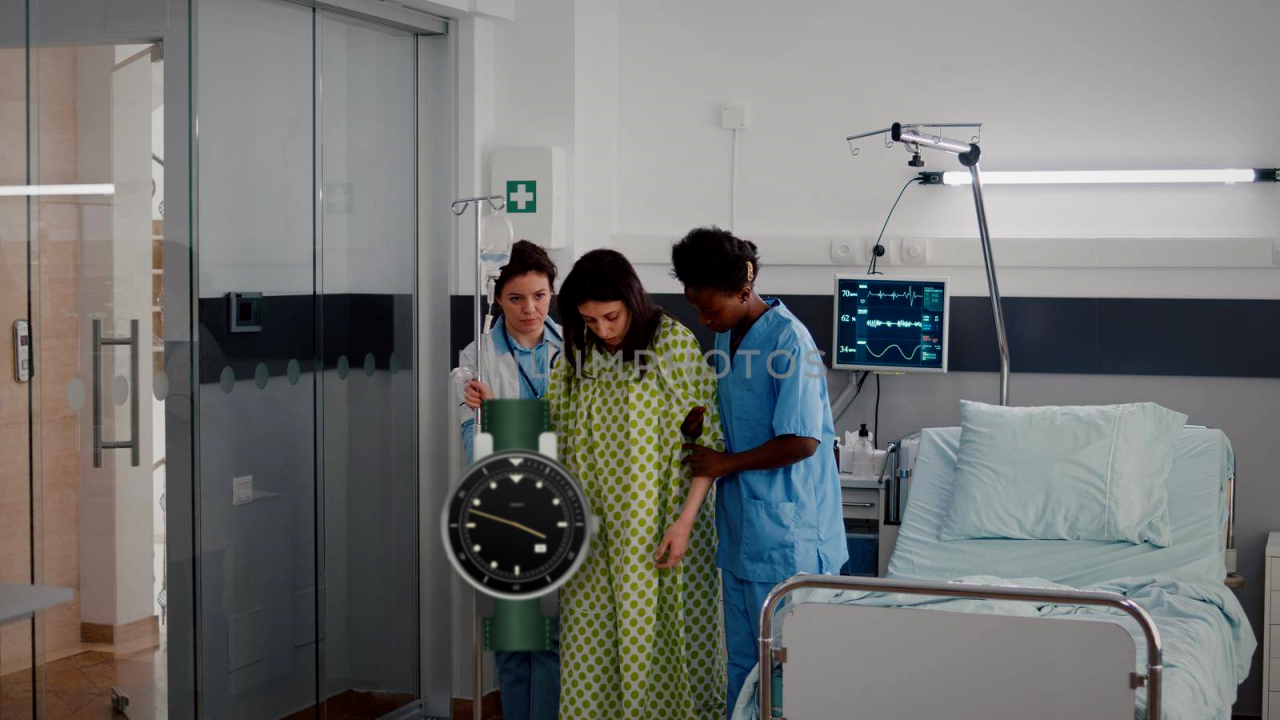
3:48
